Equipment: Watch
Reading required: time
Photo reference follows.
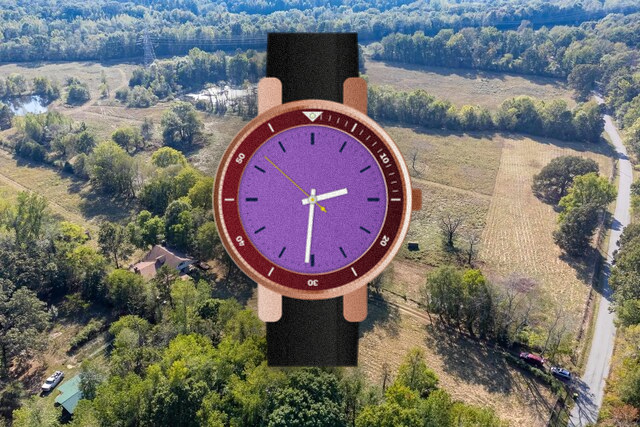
2:30:52
